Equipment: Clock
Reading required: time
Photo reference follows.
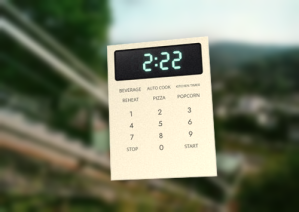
2:22
